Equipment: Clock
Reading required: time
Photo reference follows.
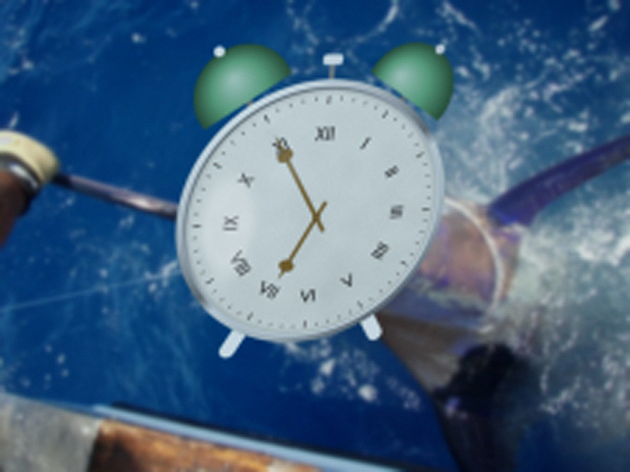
6:55
